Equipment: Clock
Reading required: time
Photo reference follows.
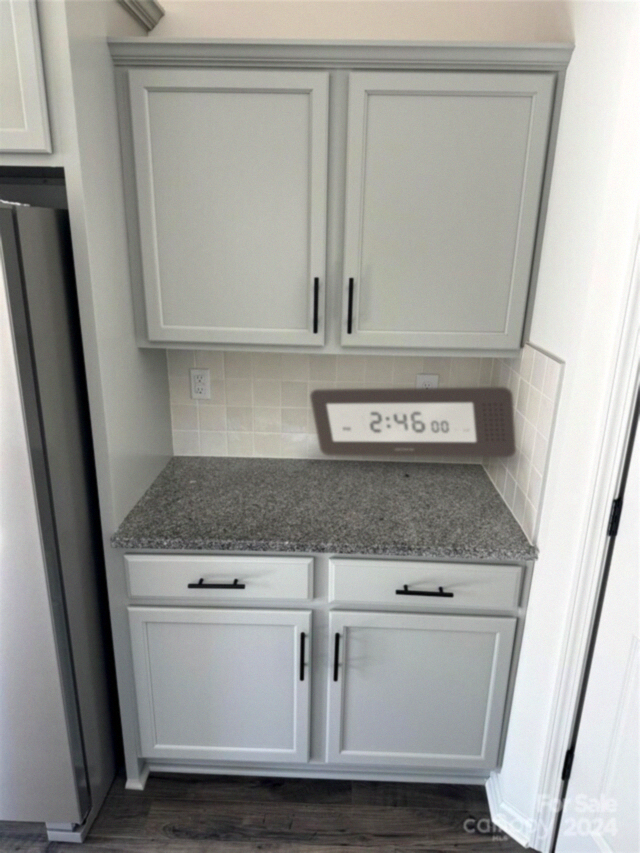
2:46:00
